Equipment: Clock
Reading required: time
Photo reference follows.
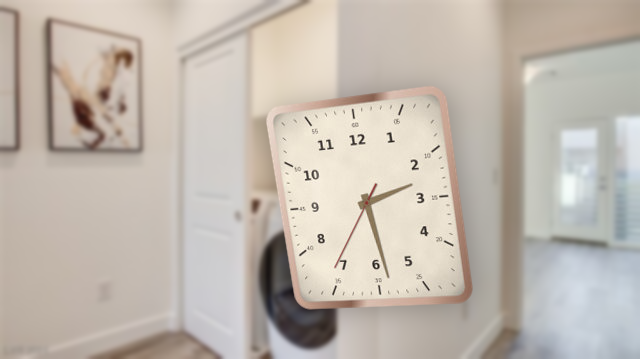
2:28:36
